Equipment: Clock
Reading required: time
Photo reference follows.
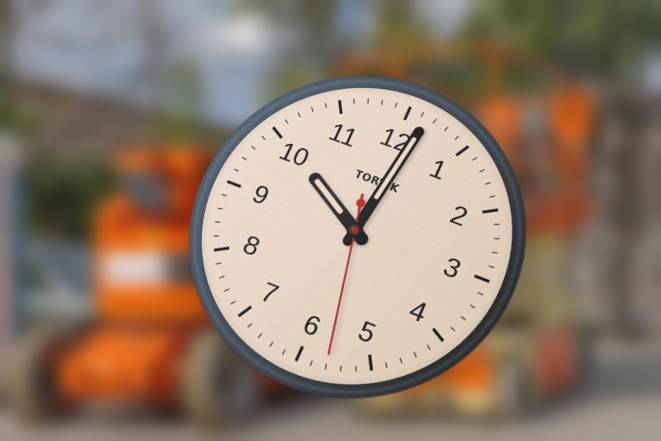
10:01:28
